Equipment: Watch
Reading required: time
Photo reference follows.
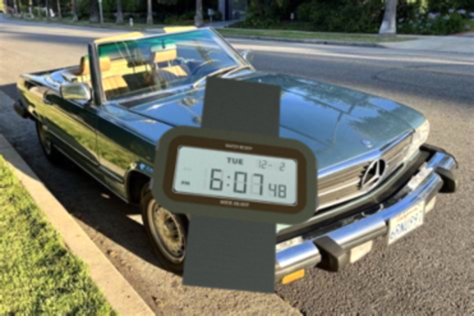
6:07:48
